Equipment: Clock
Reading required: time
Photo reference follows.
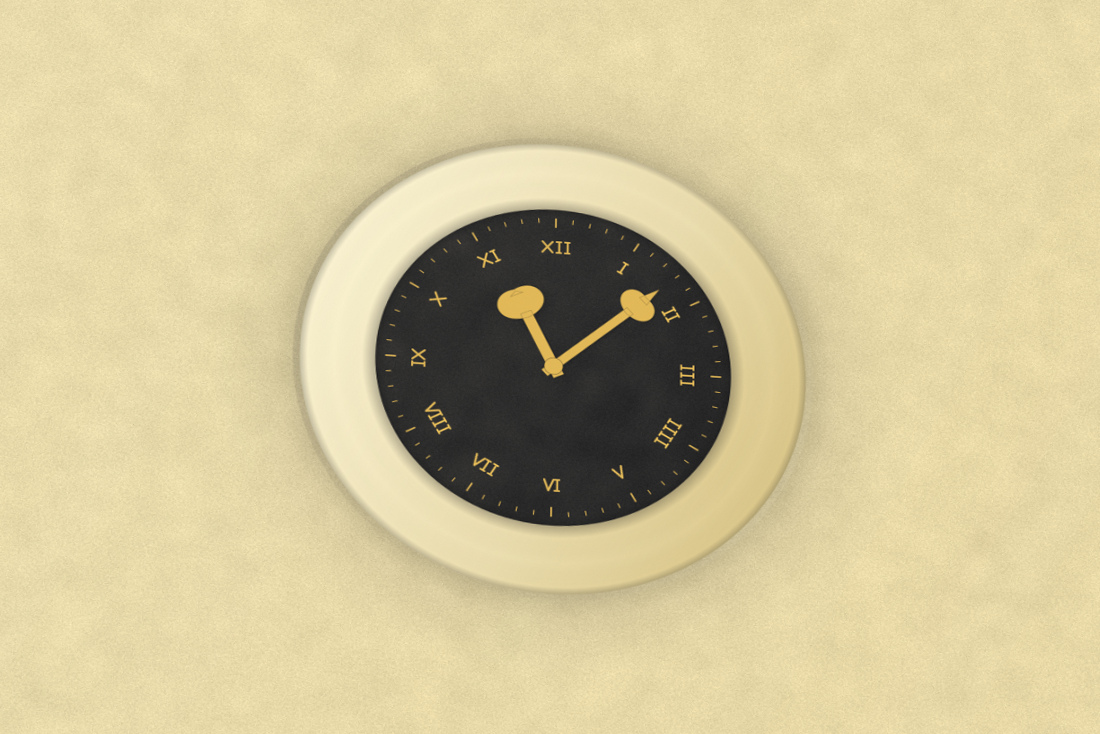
11:08
